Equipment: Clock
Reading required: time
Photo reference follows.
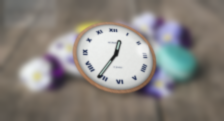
12:36
